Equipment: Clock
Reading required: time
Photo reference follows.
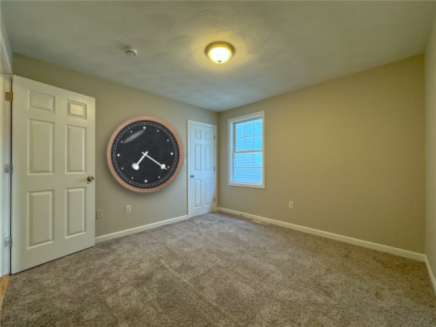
7:21
